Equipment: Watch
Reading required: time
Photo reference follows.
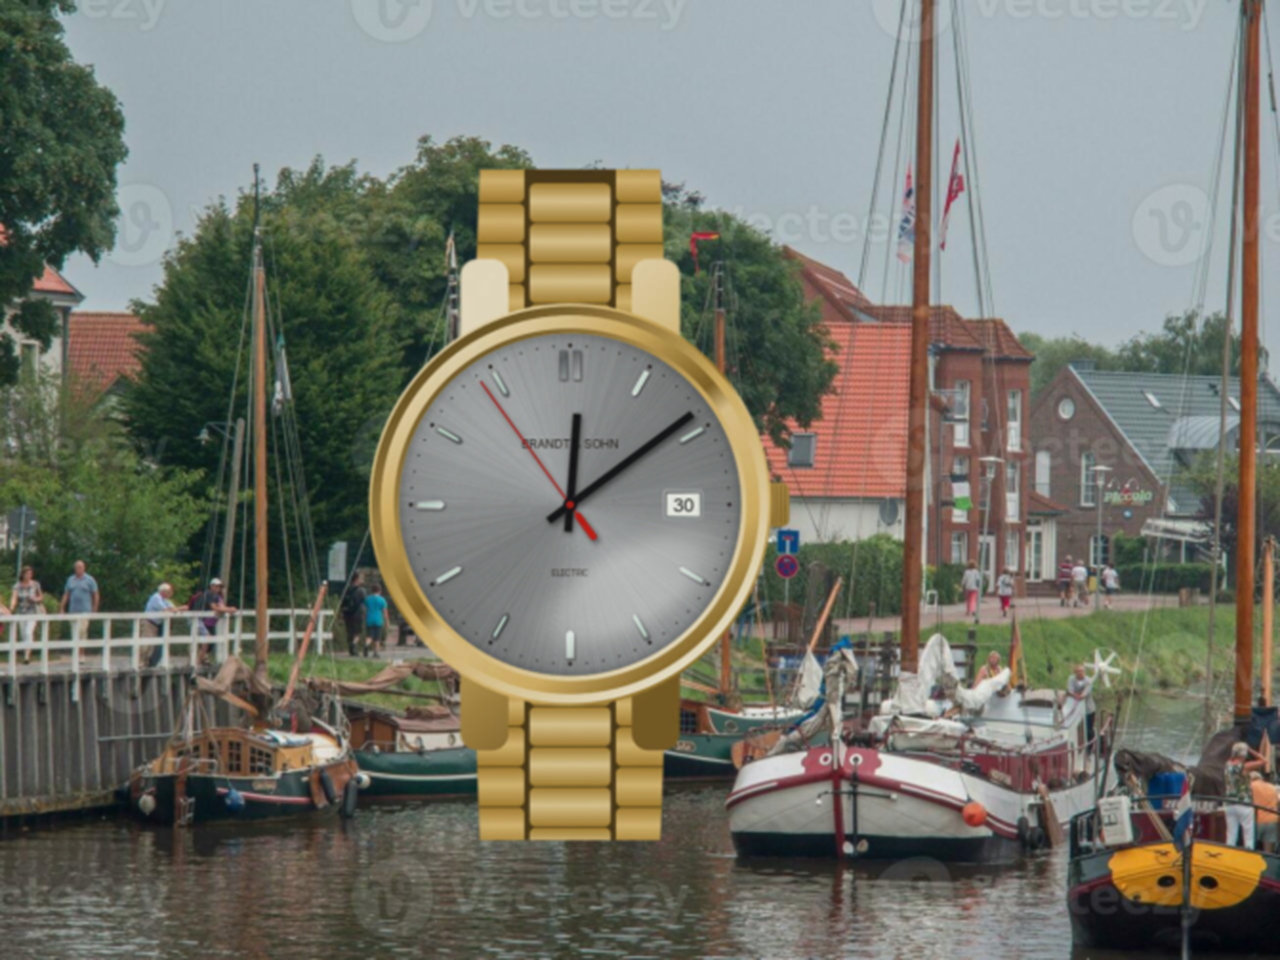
12:08:54
